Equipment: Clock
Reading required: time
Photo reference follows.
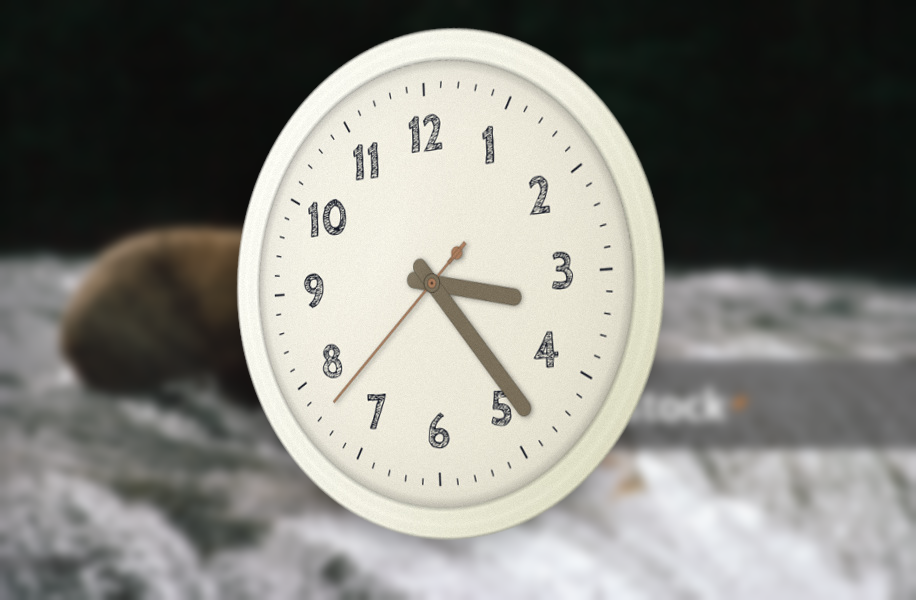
3:23:38
